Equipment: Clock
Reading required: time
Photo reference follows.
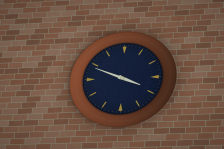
3:49
